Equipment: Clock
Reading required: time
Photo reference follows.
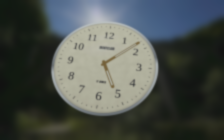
5:08
